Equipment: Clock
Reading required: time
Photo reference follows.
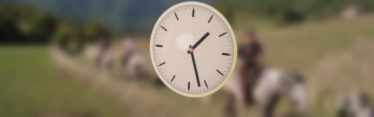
1:27
